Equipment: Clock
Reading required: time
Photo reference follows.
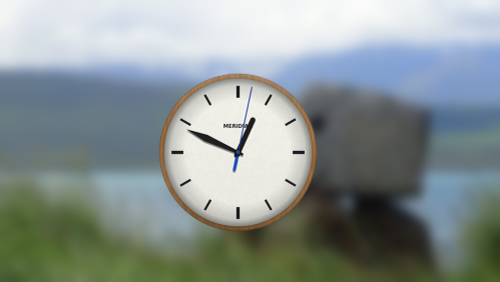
12:49:02
